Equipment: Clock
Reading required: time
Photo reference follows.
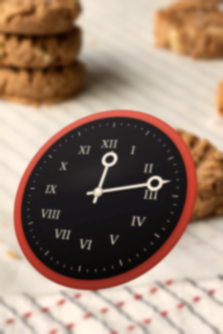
12:13
